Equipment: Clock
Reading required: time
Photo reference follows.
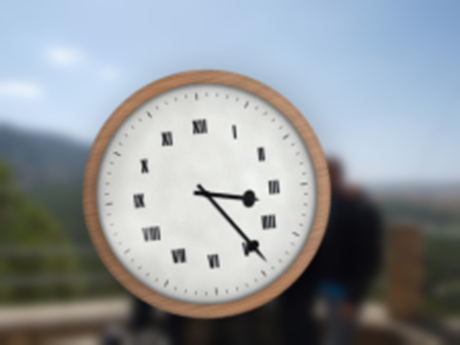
3:24
